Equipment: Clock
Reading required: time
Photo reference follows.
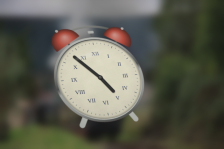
4:53
